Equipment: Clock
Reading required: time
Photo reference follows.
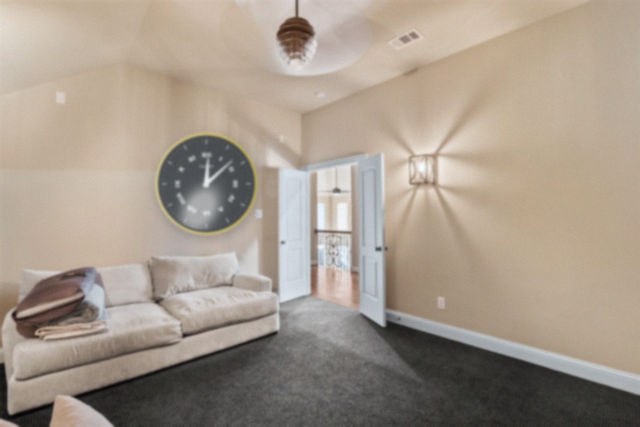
12:08
